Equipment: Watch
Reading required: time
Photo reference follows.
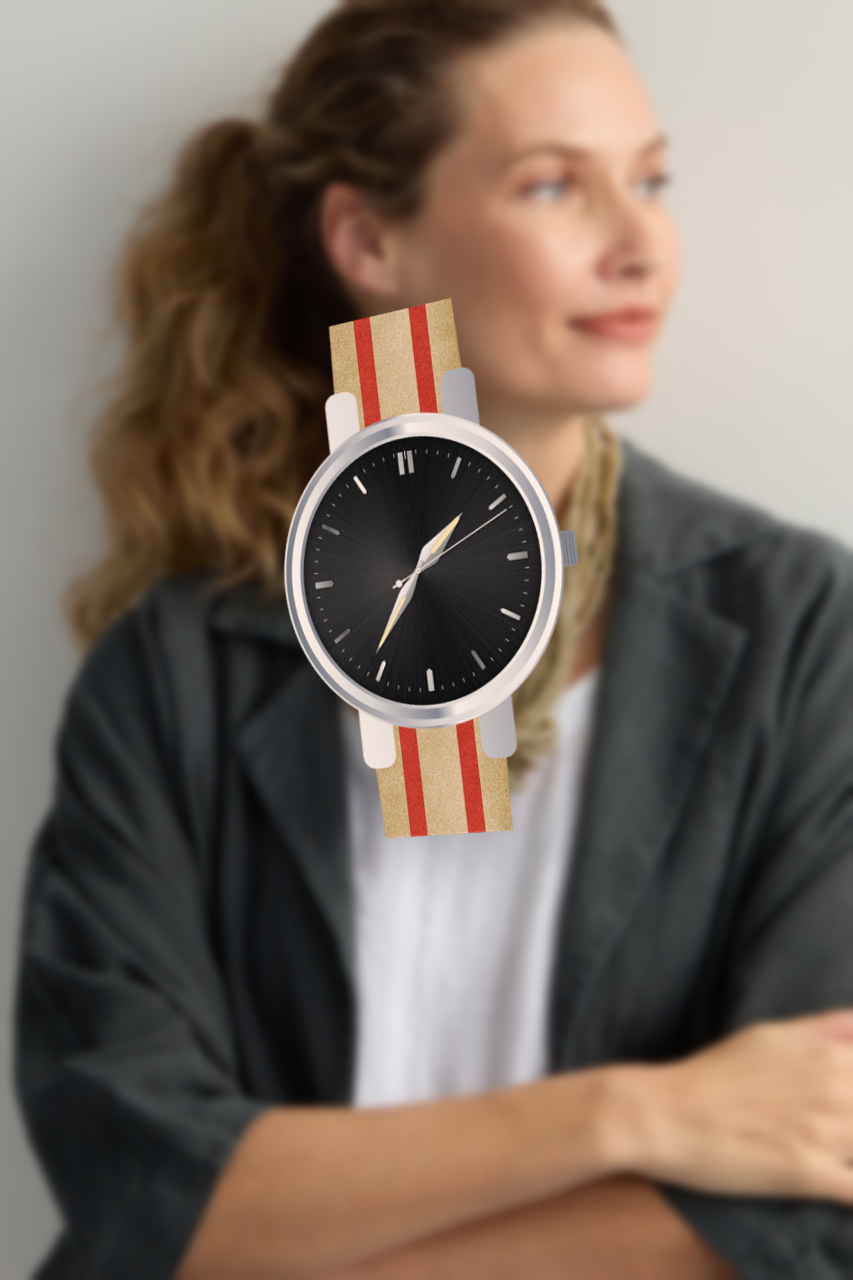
1:36:11
